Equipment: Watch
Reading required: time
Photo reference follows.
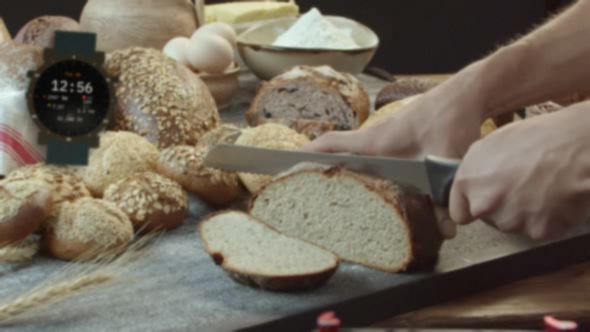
12:56
